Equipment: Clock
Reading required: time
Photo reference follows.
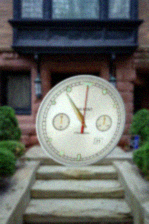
10:54
